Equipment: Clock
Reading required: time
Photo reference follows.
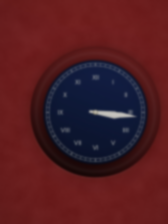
3:16
